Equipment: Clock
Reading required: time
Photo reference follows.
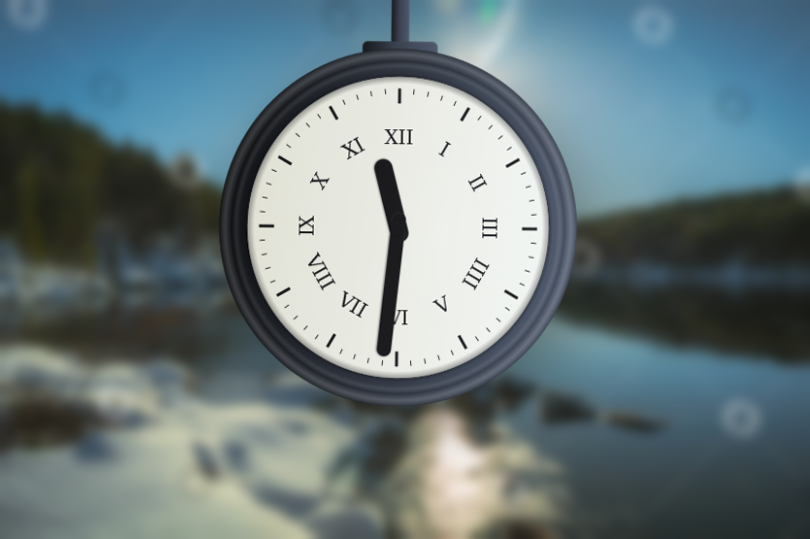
11:31
